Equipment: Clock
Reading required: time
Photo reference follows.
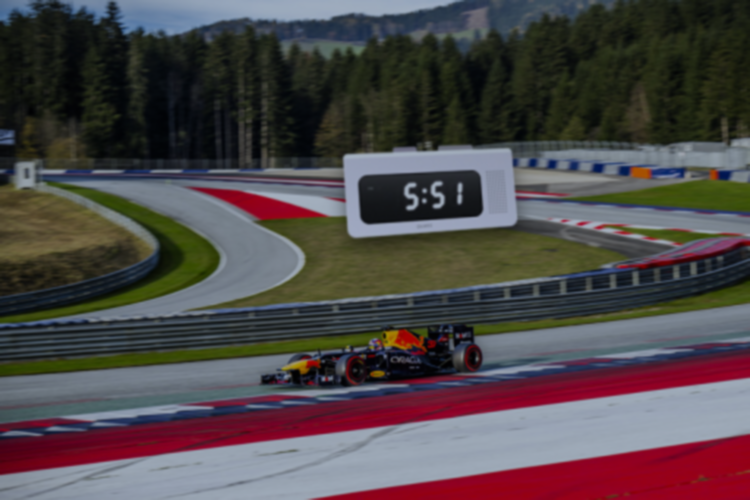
5:51
